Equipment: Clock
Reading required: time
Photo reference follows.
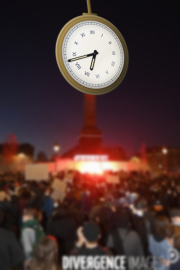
6:43
